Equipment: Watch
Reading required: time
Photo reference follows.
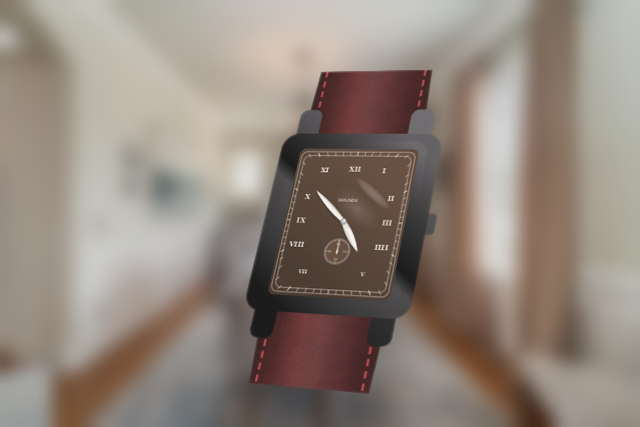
4:52
